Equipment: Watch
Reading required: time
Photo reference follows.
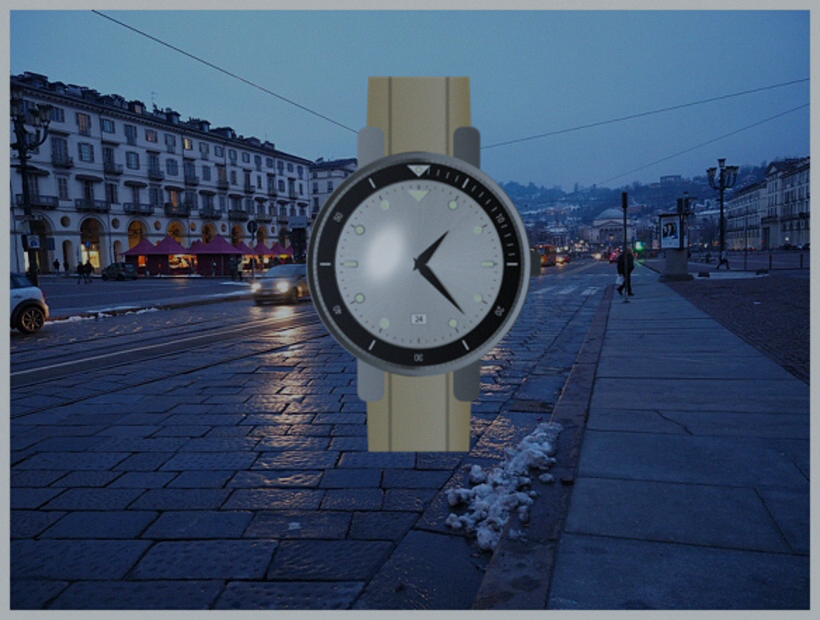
1:23
